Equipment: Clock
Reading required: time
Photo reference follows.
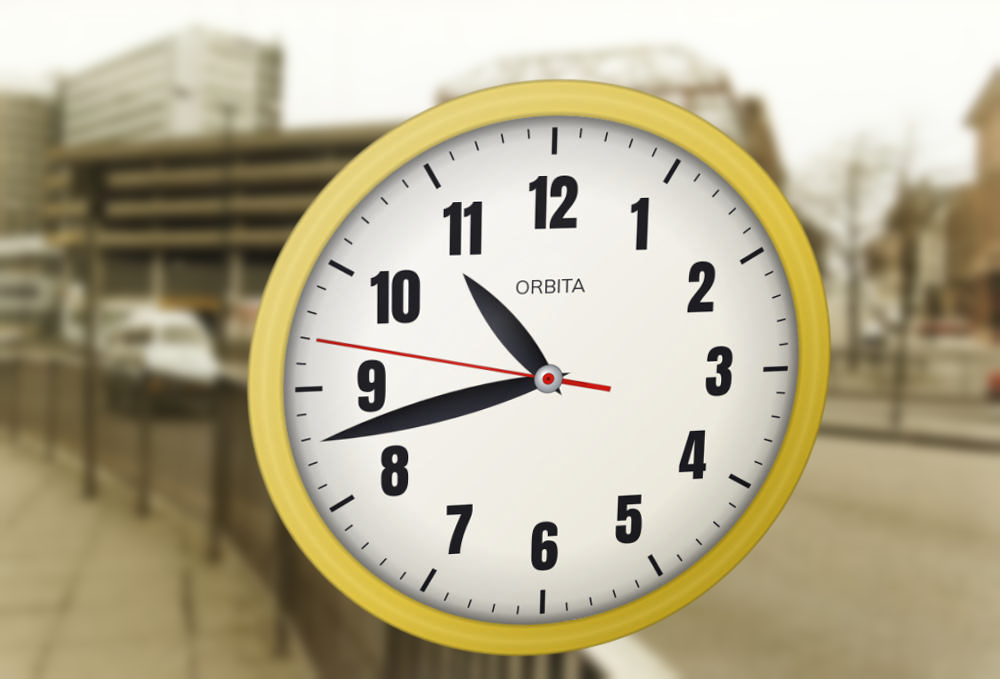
10:42:47
